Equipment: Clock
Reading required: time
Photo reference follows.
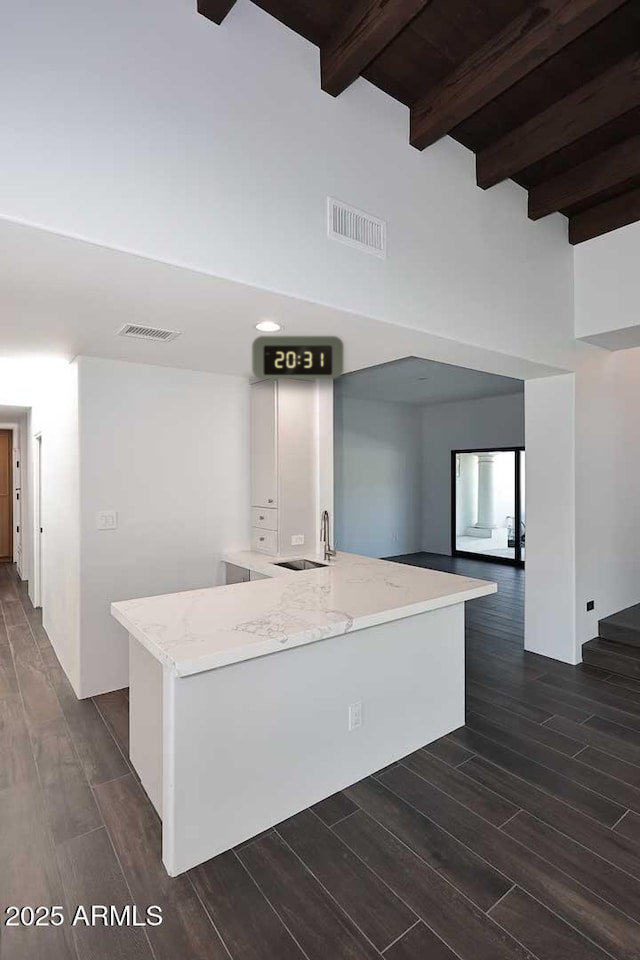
20:31
